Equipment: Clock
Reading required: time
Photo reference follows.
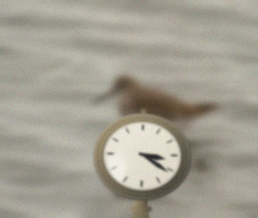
3:21
